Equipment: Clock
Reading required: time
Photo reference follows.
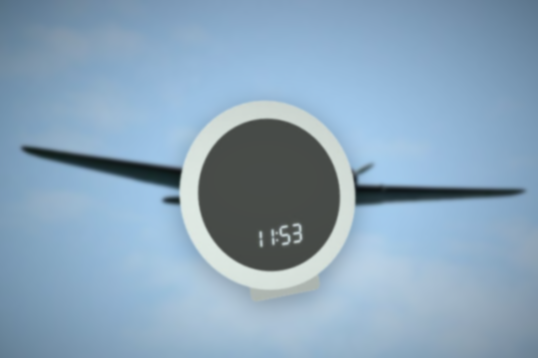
11:53
